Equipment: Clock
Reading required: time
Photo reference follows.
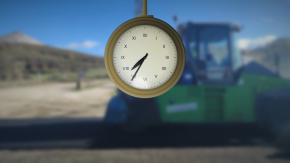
7:35
